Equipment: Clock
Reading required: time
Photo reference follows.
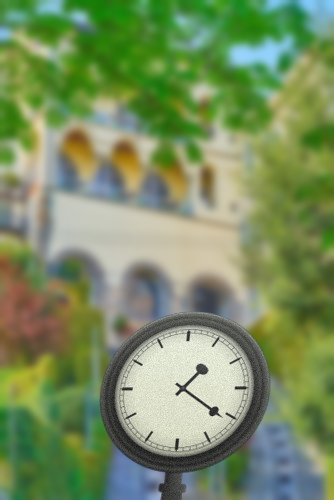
1:21
